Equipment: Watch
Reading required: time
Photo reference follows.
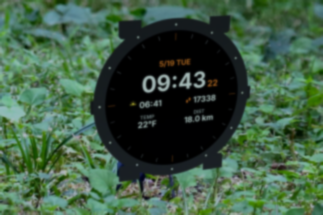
9:43
